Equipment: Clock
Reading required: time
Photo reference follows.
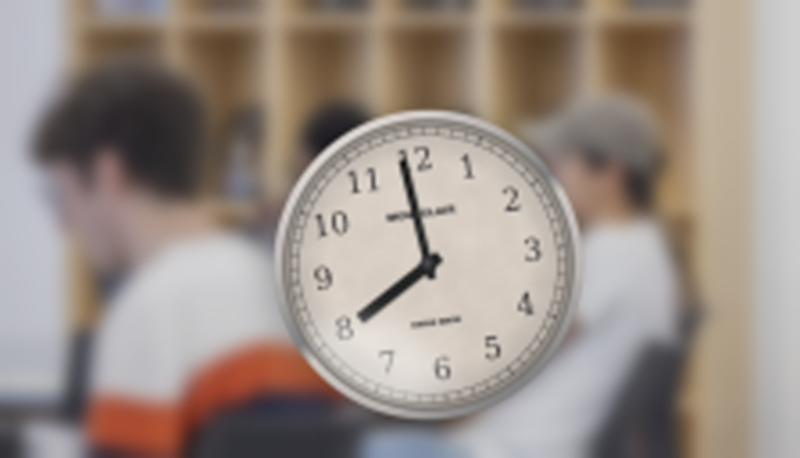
7:59
